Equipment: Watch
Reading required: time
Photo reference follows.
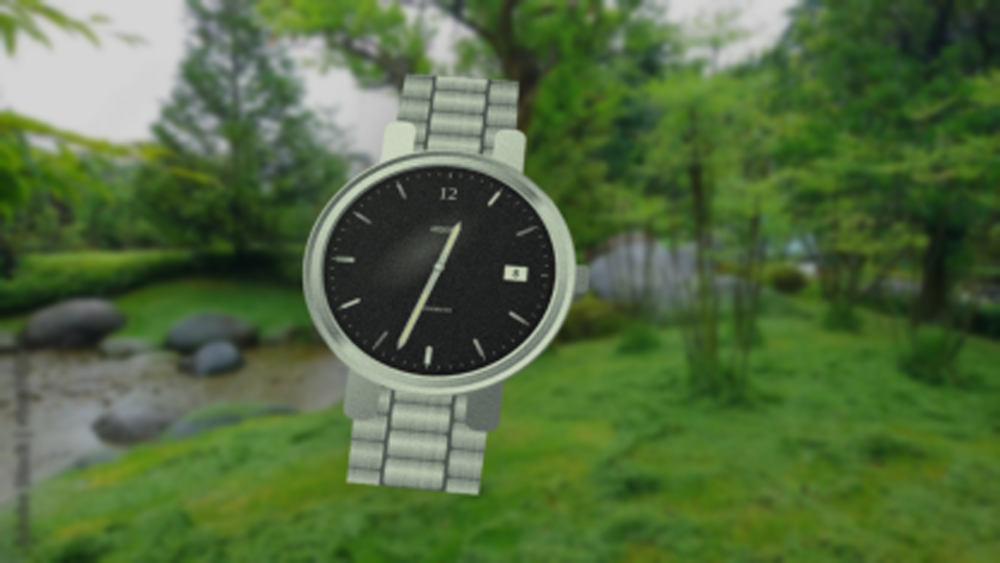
12:33
